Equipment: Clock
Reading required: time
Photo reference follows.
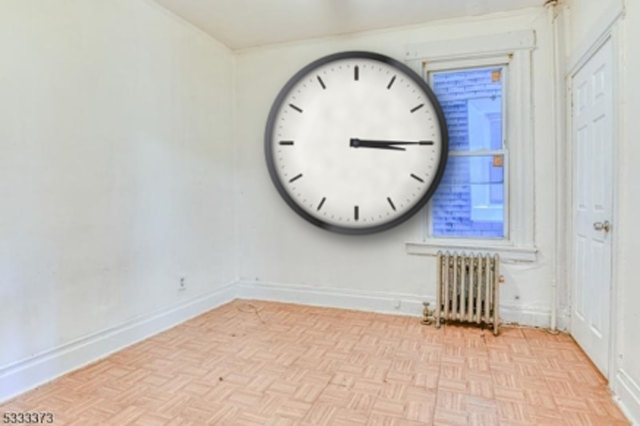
3:15
